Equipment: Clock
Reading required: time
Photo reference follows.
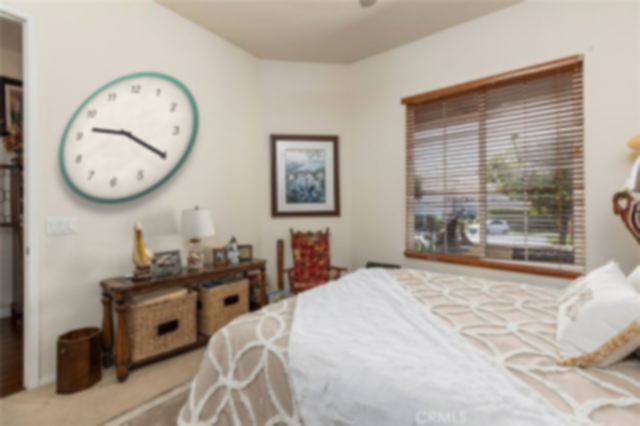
9:20
